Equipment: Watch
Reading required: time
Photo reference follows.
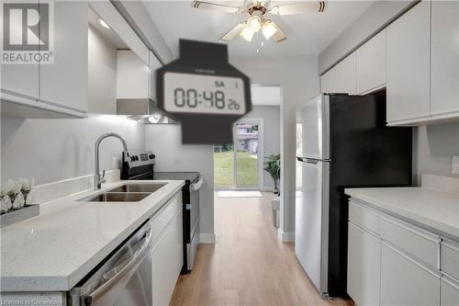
0:48
